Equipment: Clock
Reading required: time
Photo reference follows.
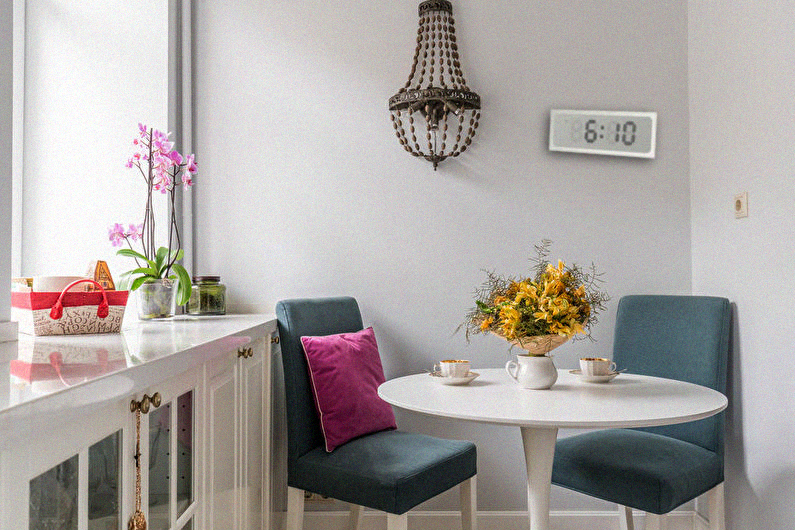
6:10
